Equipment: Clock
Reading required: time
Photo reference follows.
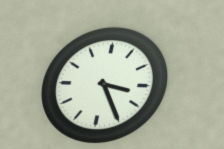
3:25
